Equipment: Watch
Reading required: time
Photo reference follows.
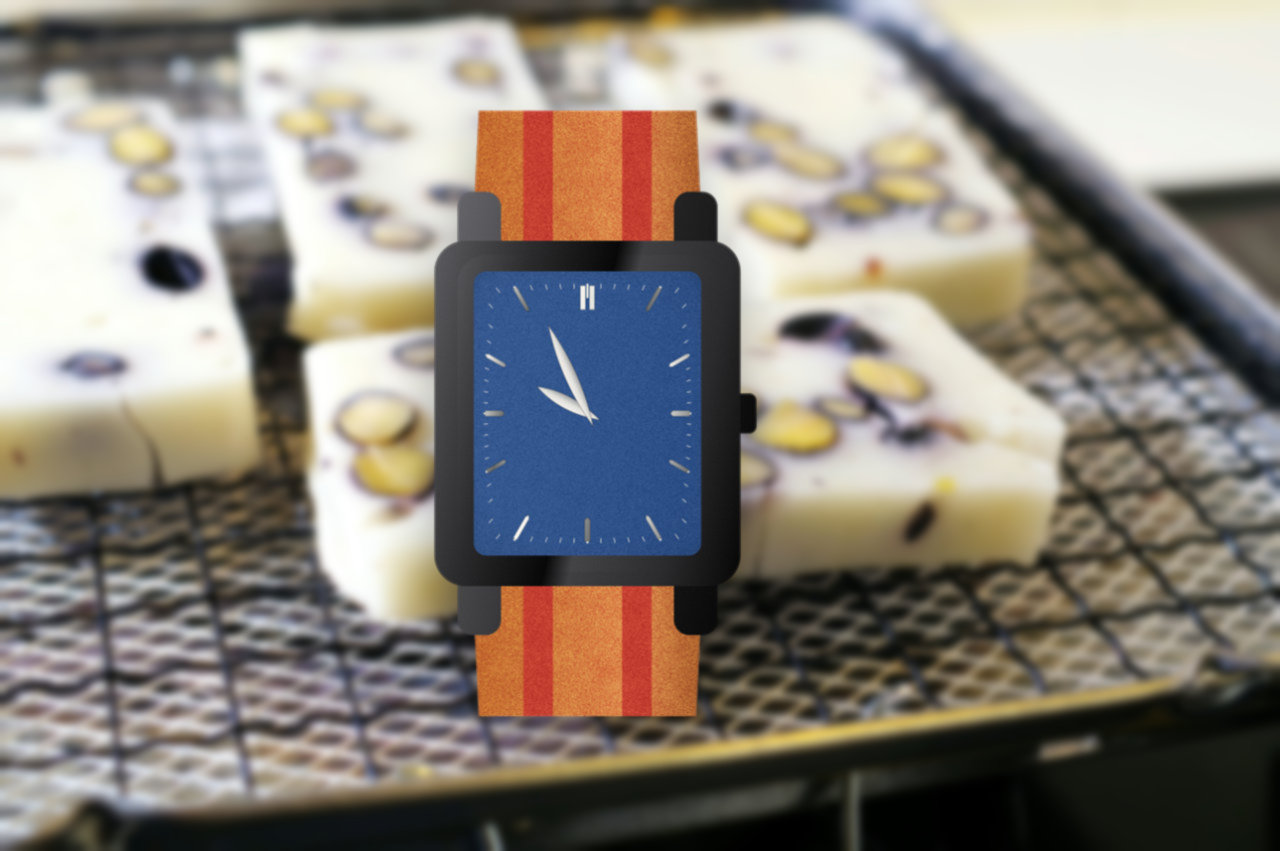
9:56
